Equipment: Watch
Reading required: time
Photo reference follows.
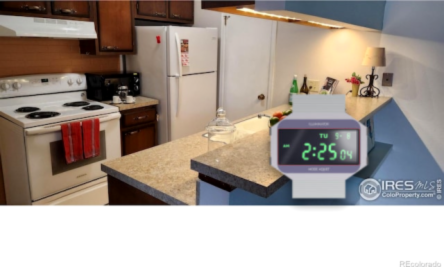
2:25:04
